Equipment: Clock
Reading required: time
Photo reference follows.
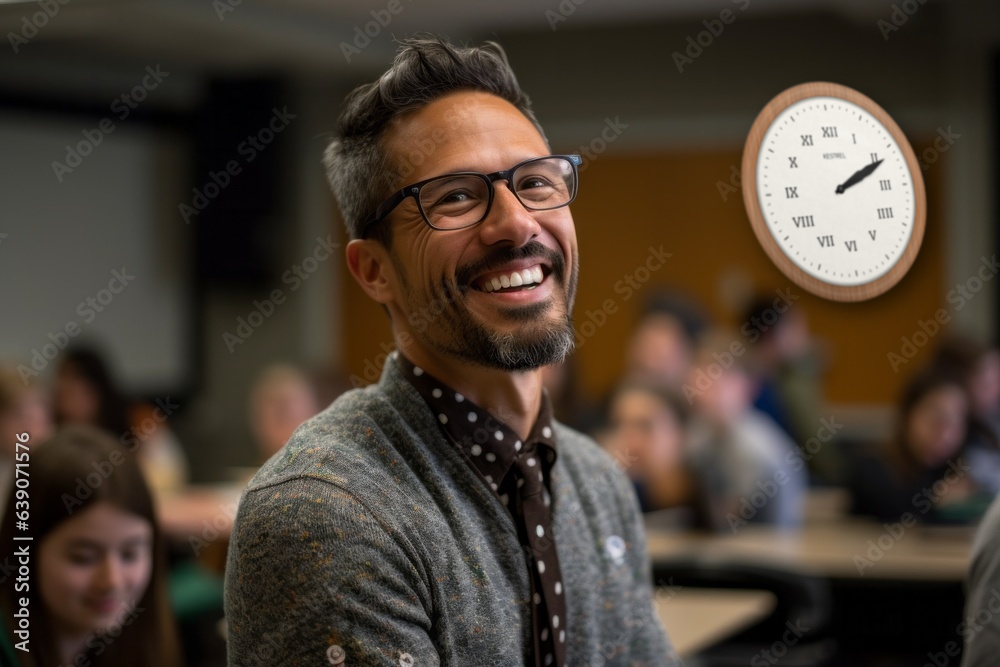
2:11
